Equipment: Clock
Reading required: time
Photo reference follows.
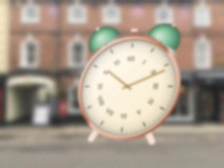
10:11
